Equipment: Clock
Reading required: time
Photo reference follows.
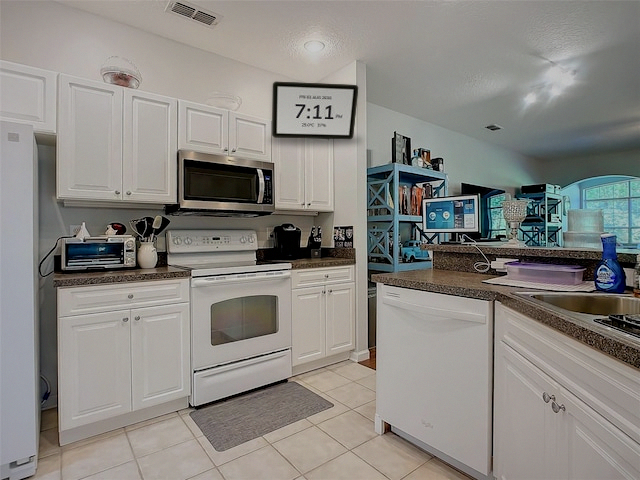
7:11
